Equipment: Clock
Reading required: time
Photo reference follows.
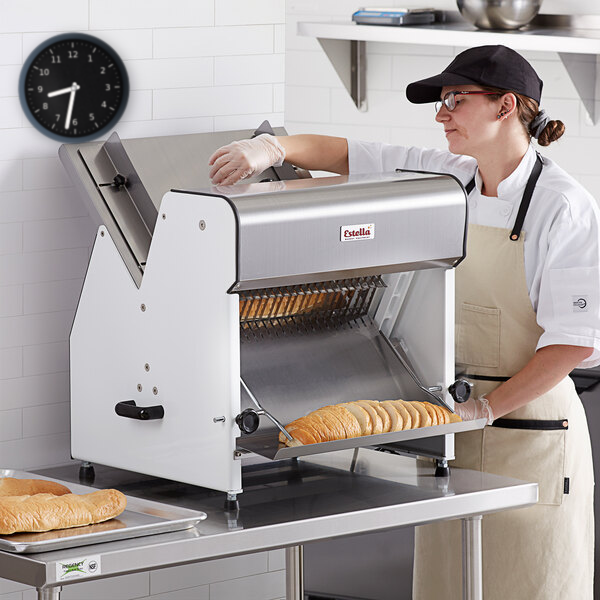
8:32
